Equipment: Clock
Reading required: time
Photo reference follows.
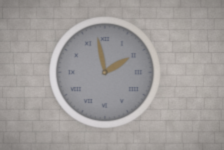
1:58
